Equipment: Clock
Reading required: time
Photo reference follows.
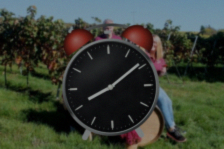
8:09
